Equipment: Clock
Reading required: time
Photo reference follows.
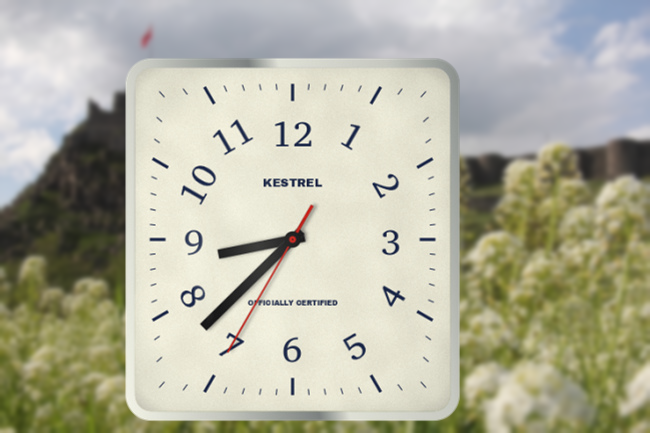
8:37:35
